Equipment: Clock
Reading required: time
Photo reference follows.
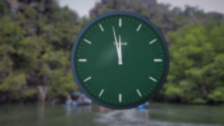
11:58
